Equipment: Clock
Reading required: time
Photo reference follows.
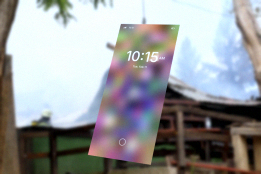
10:15
